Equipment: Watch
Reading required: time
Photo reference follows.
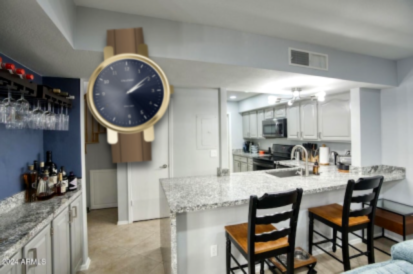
2:09
